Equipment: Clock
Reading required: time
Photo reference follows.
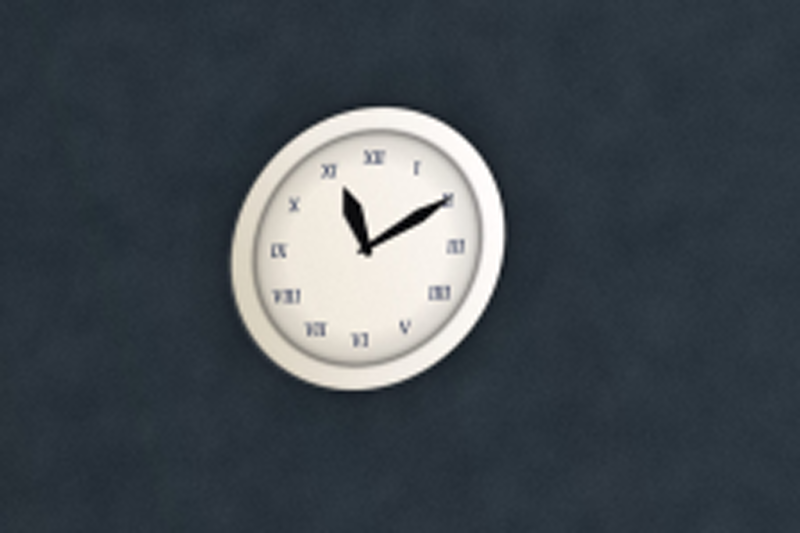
11:10
